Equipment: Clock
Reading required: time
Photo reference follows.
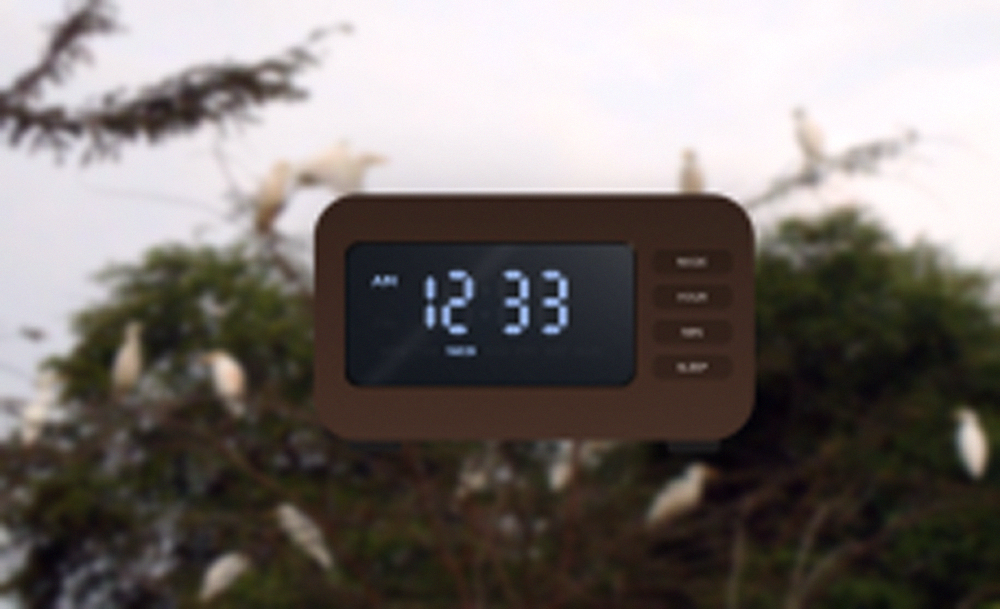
12:33
